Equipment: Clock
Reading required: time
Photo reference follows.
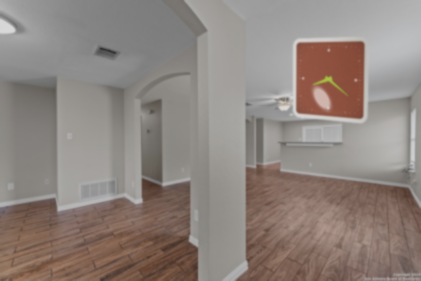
8:21
